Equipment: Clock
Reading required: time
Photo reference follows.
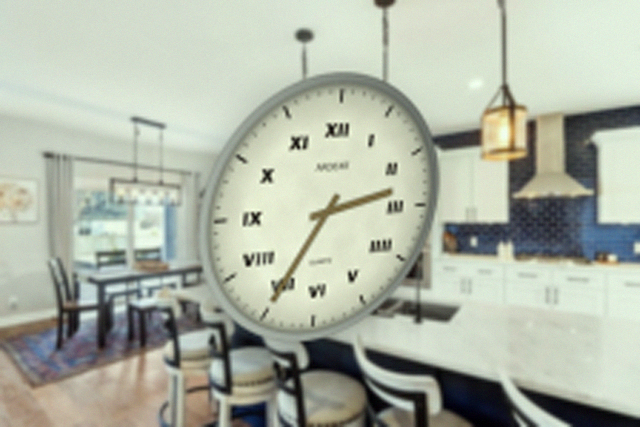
2:35
